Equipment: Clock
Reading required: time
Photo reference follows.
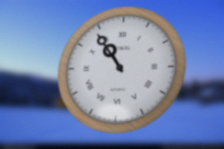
10:54
